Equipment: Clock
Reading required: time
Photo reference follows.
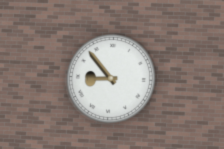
8:53
